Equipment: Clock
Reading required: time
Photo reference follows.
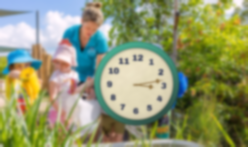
3:13
